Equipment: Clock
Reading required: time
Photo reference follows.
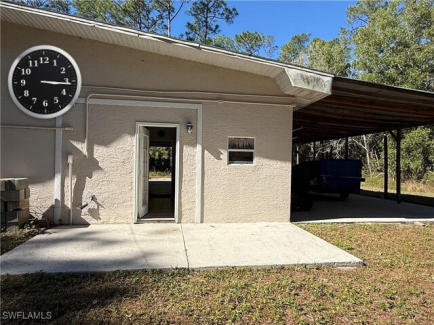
3:16
